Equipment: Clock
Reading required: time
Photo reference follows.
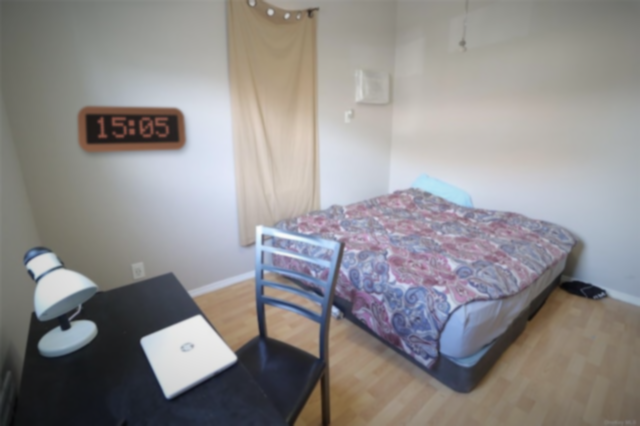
15:05
